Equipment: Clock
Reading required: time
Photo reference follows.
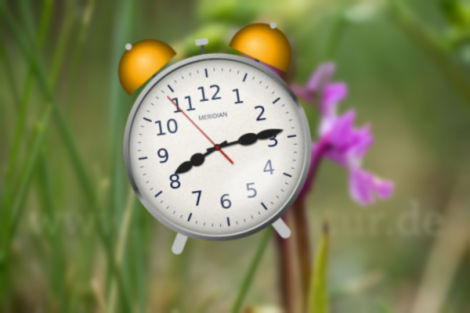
8:13:54
